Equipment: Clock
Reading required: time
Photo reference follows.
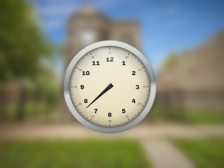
7:38
